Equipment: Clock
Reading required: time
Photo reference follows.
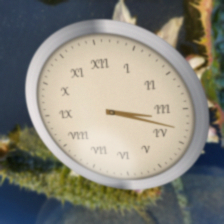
3:18
